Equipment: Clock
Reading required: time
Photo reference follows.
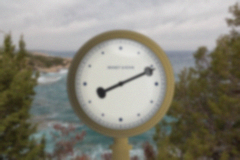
8:11
